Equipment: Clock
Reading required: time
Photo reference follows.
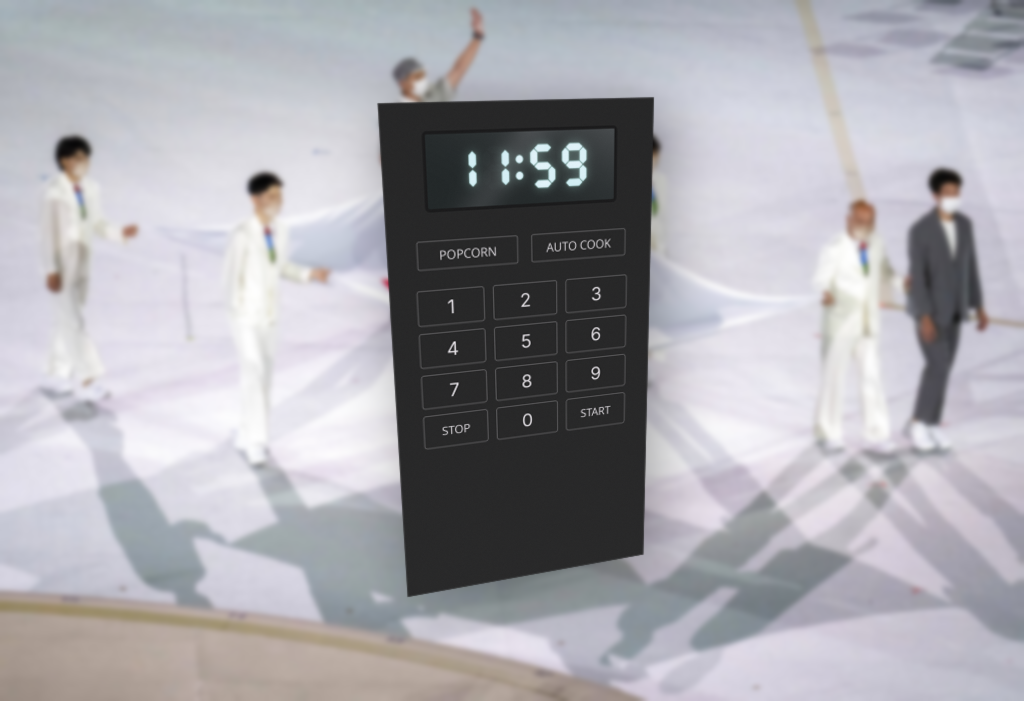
11:59
